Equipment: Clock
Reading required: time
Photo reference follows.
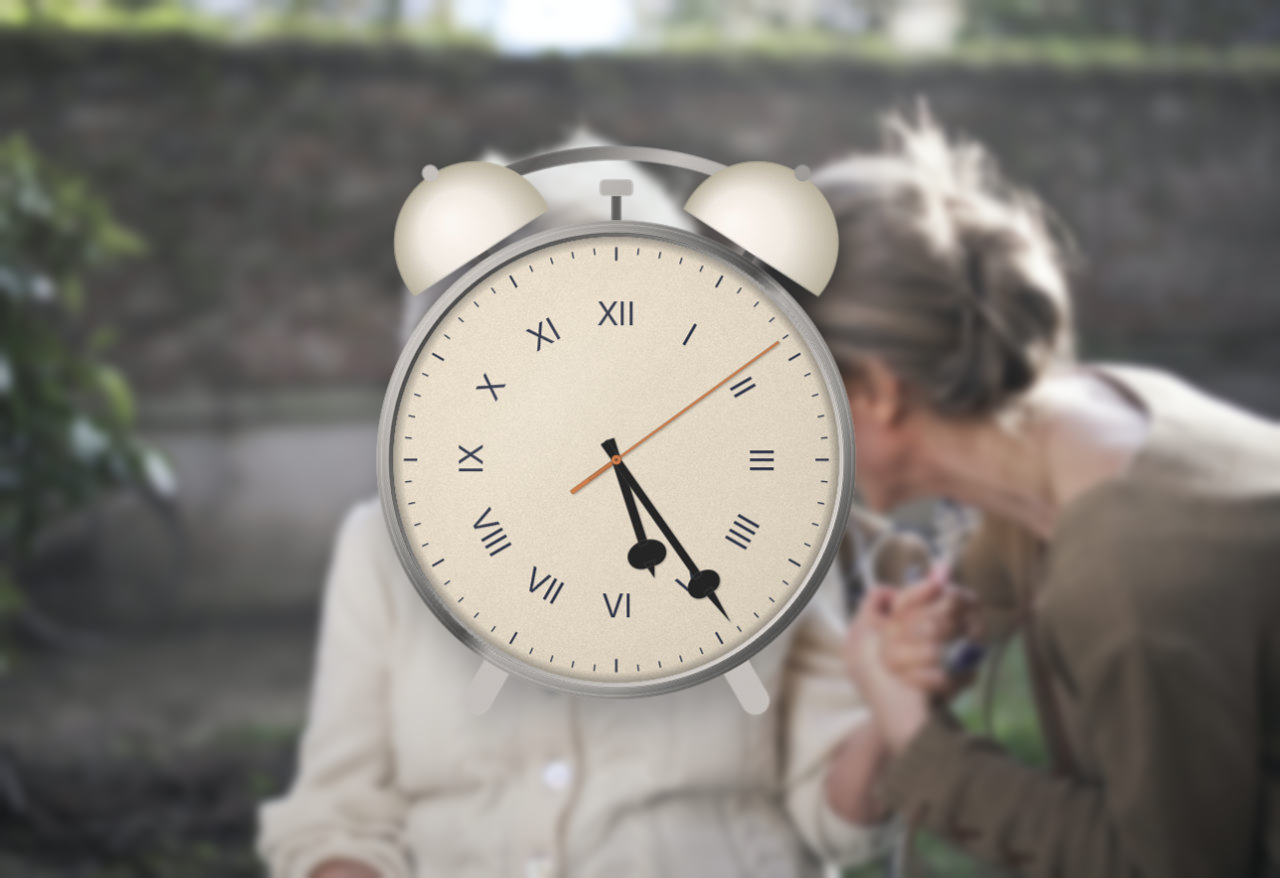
5:24:09
